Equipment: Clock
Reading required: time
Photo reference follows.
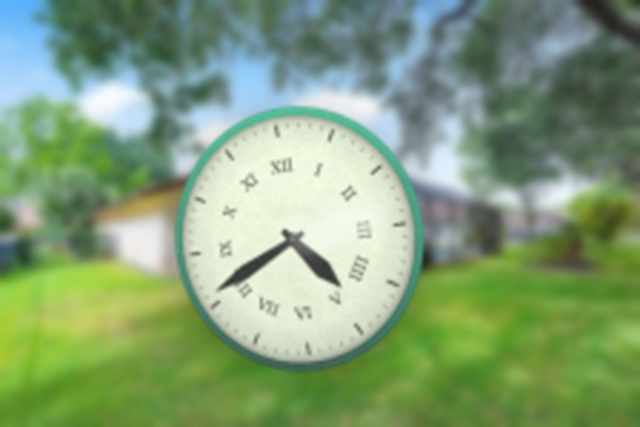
4:41
